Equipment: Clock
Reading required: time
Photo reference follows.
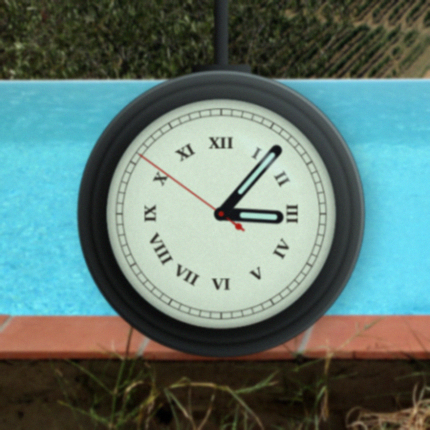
3:06:51
